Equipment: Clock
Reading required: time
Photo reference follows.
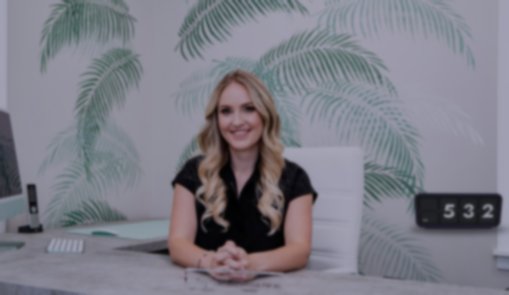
5:32
